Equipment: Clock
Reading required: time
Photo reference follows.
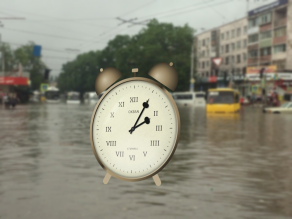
2:05
